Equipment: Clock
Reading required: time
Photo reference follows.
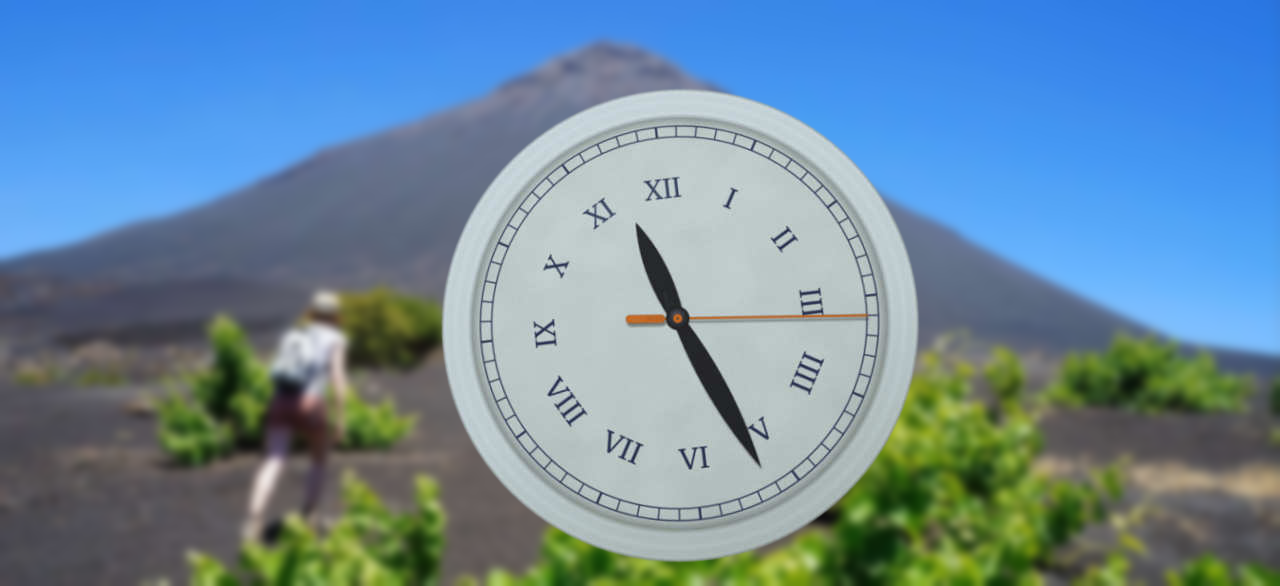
11:26:16
